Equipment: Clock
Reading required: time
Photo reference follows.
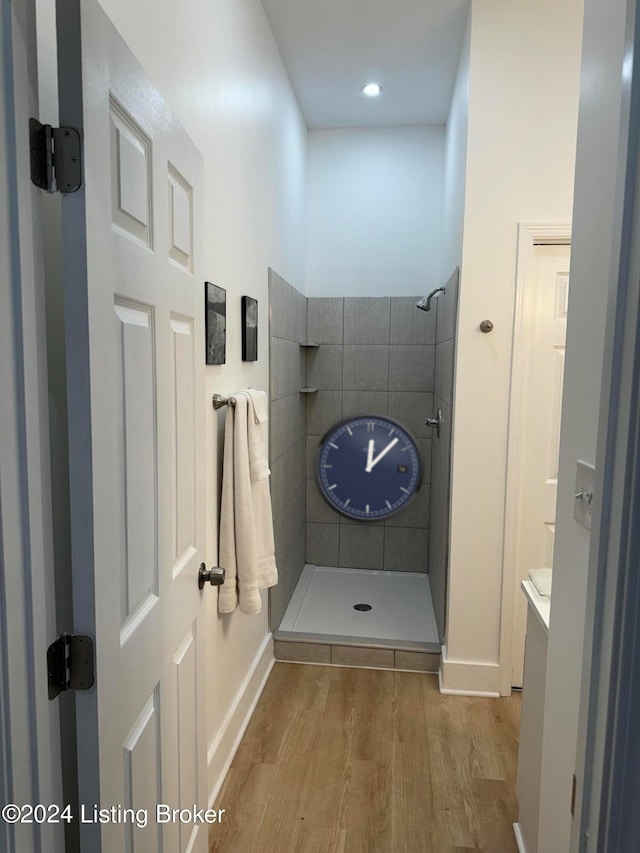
12:07
